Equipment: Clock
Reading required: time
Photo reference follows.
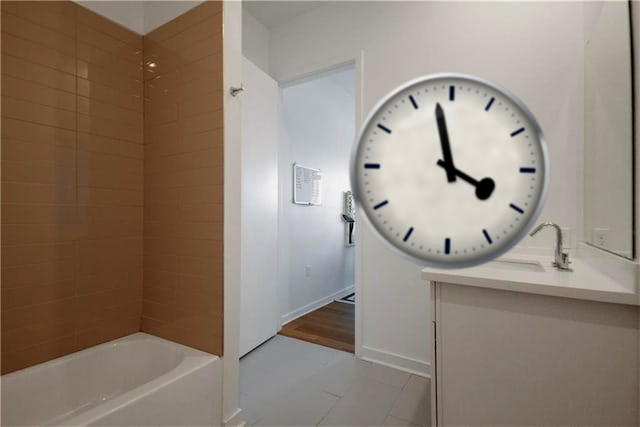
3:58
